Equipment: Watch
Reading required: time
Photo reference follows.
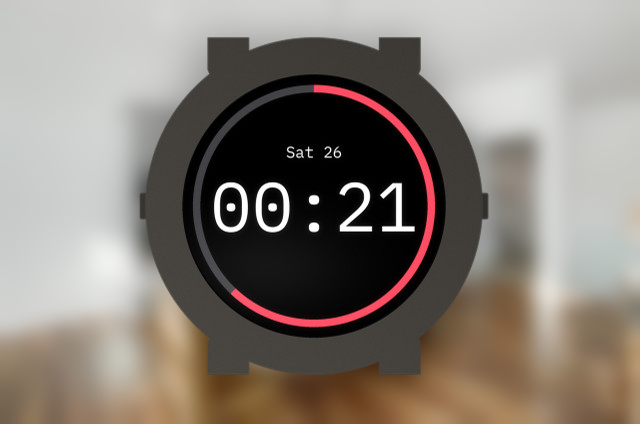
0:21
